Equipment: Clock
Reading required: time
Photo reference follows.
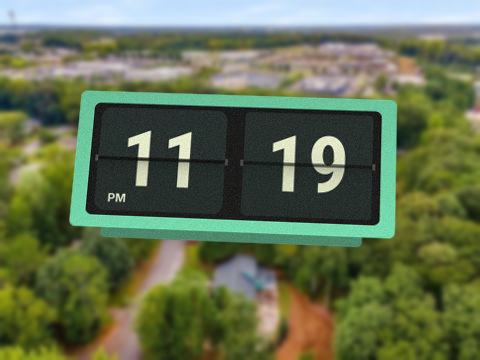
11:19
